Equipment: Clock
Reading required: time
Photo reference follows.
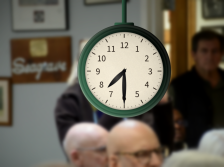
7:30
